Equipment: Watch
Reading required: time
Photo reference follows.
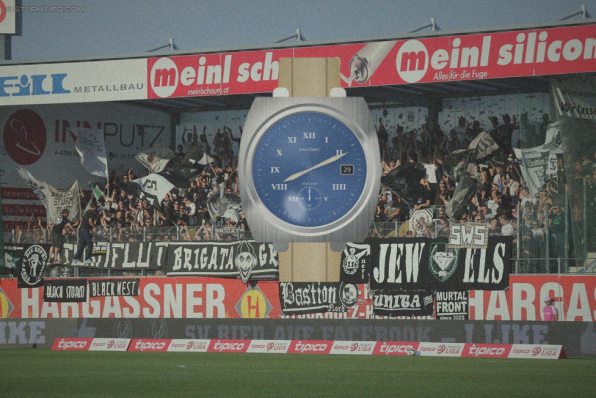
8:11
